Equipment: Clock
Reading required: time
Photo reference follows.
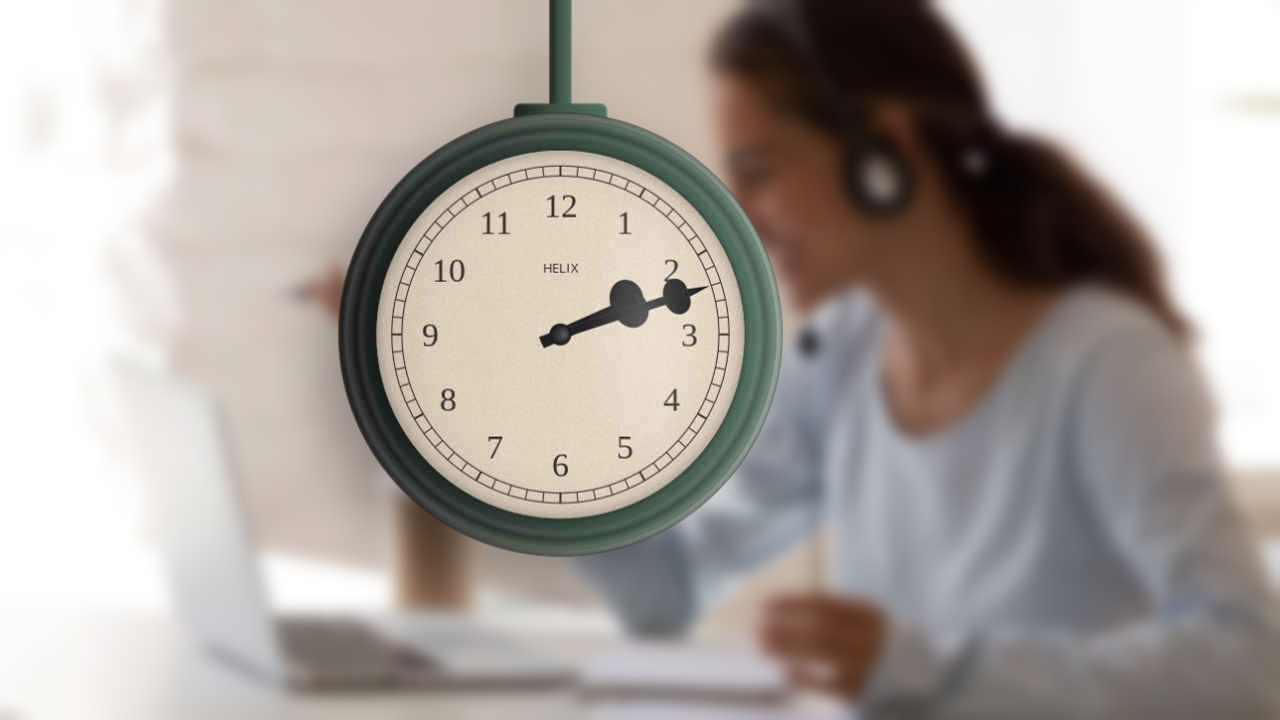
2:12
